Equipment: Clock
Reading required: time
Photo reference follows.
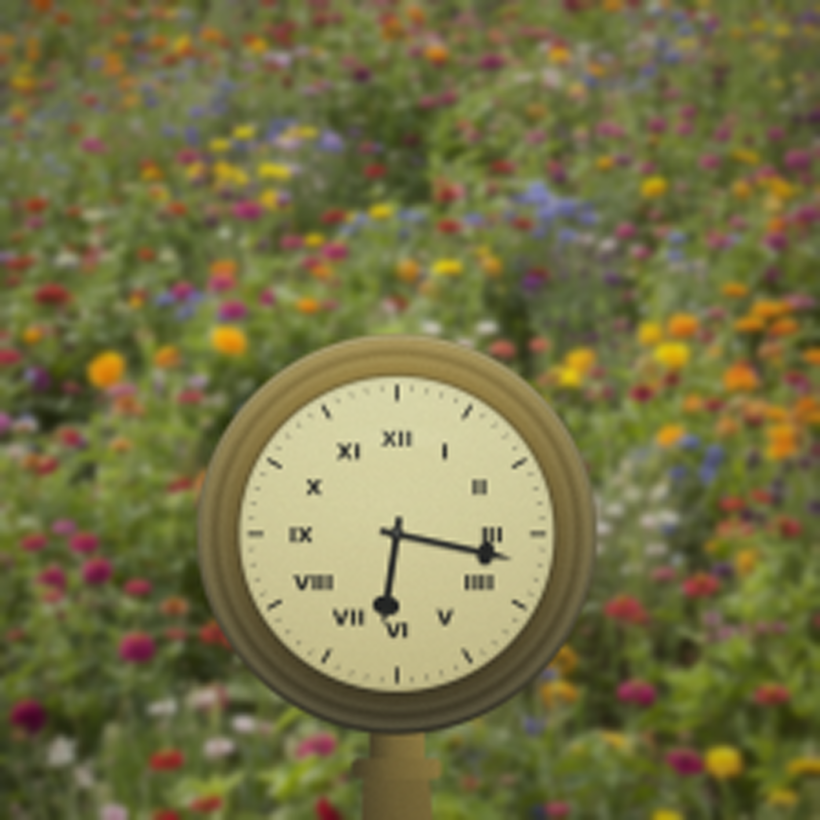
6:17
